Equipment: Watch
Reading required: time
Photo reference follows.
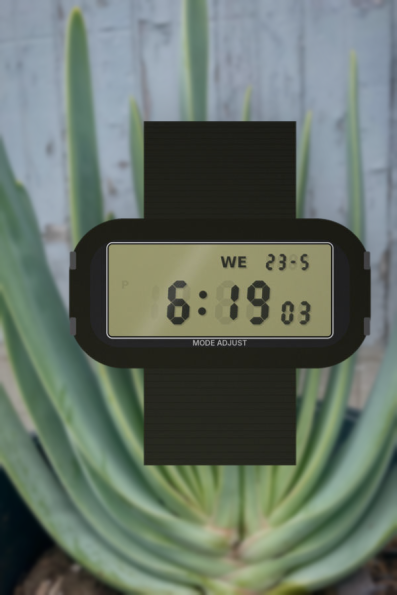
6:19:03
